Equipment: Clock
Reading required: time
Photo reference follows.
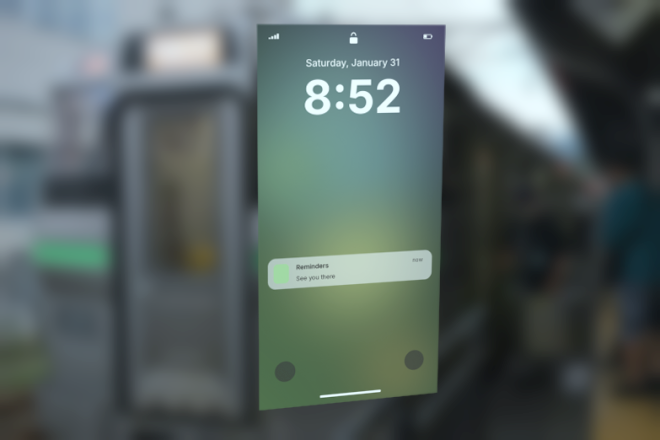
8:52
